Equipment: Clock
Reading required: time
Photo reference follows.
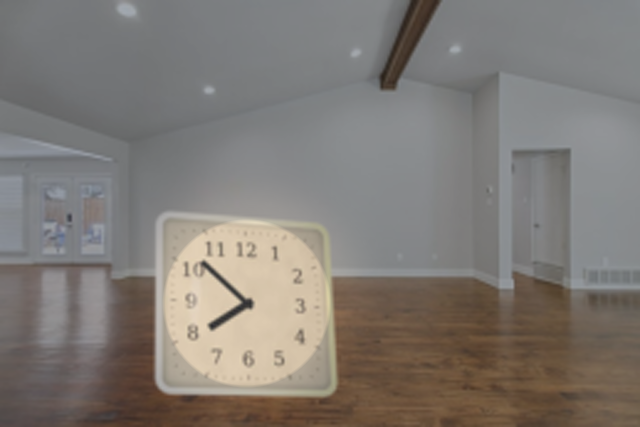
7:52
